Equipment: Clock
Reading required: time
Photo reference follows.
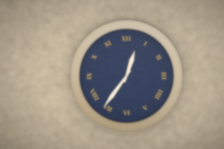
12:36
